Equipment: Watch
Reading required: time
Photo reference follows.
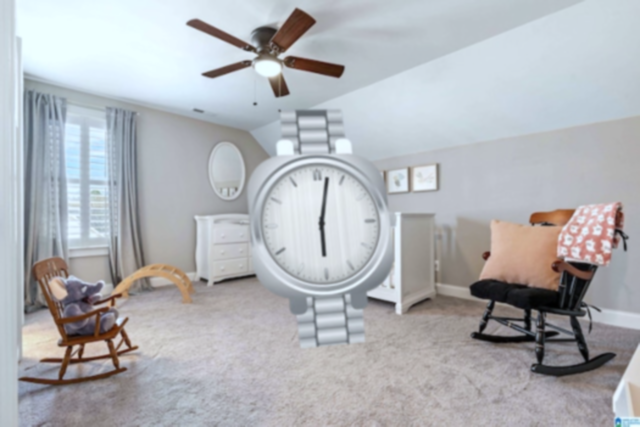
6:02
